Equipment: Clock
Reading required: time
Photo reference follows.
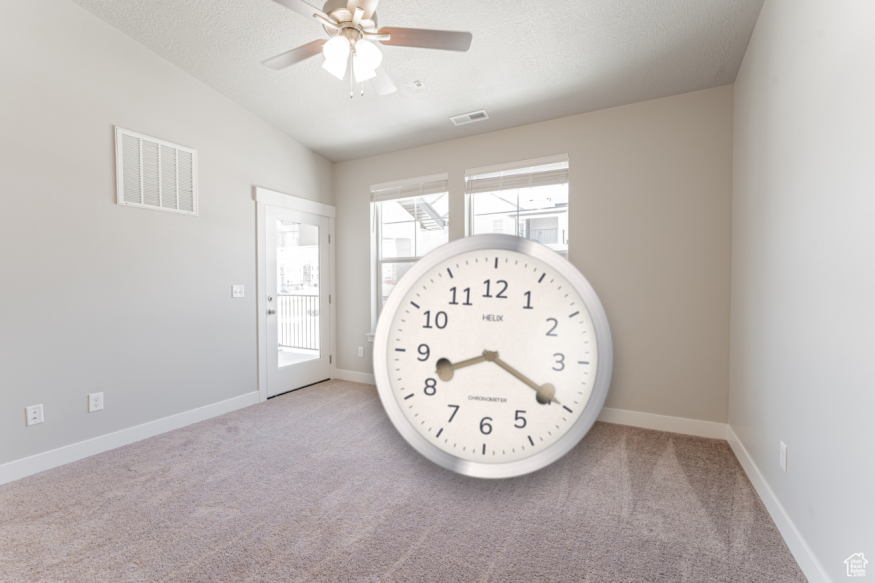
8:20
